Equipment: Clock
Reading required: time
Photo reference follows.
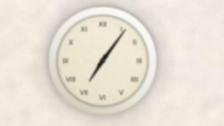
7:06
